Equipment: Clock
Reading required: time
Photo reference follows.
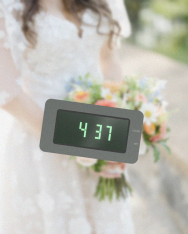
4:37
